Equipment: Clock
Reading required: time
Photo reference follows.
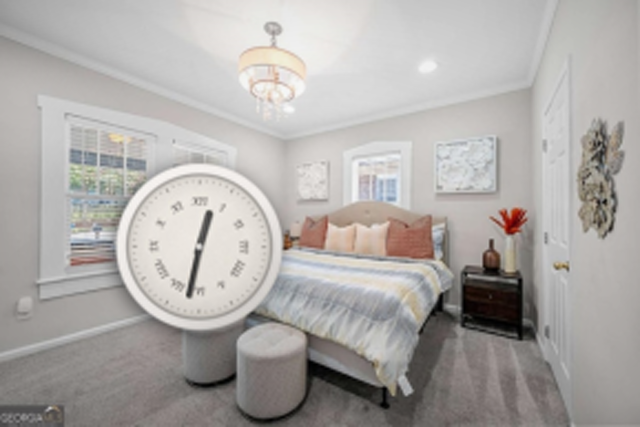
12:32
